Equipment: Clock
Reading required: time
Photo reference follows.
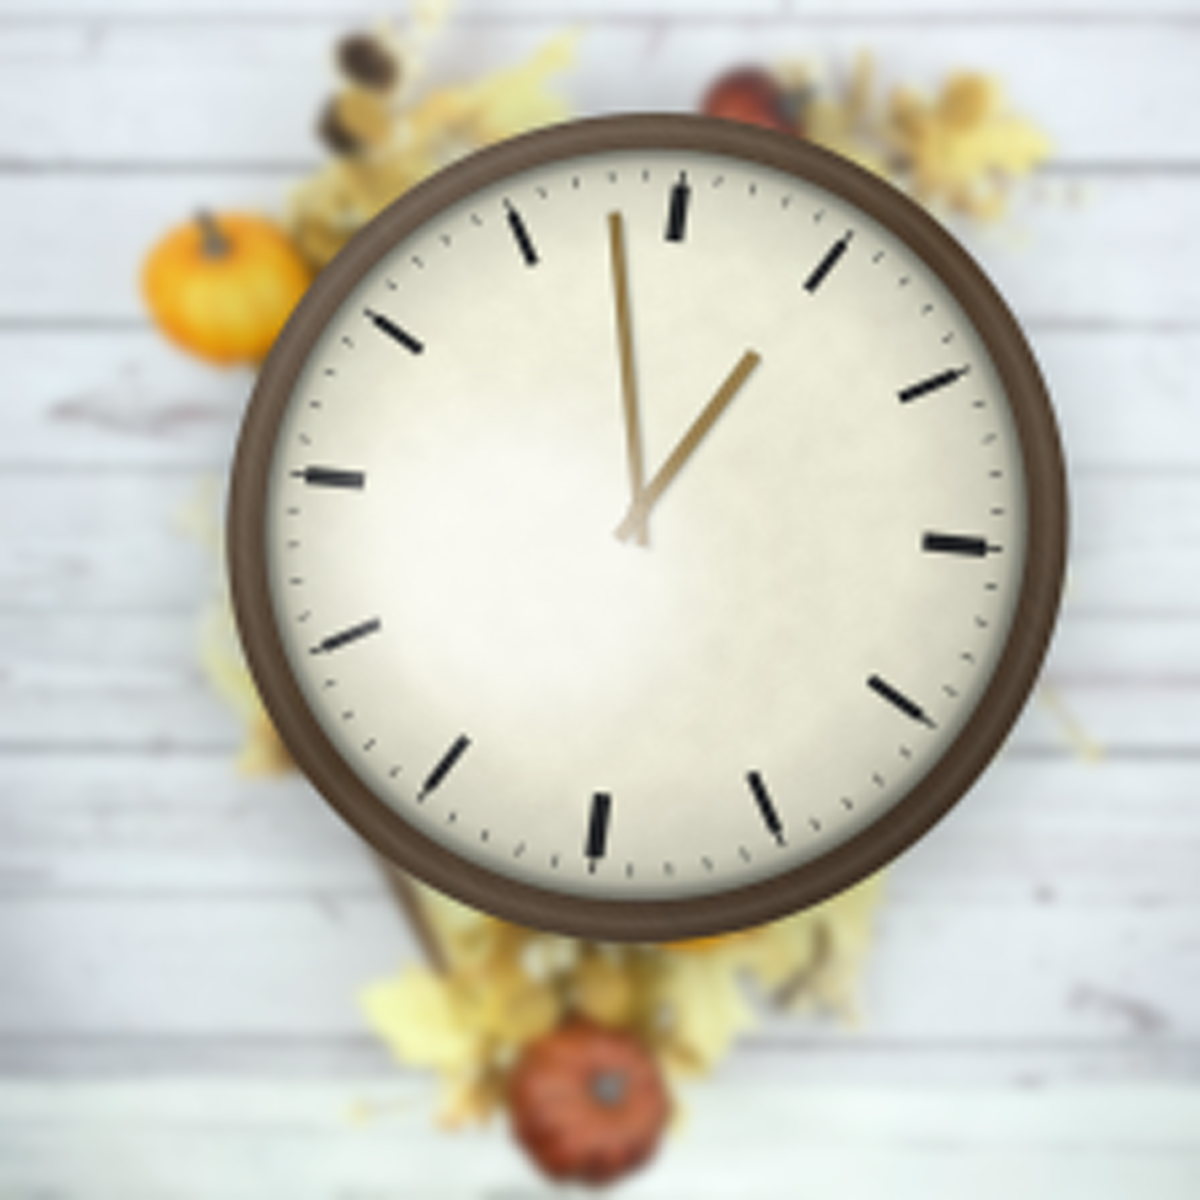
12:58
